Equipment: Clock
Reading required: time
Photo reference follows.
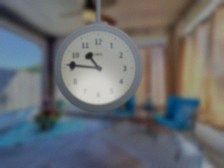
10:46
